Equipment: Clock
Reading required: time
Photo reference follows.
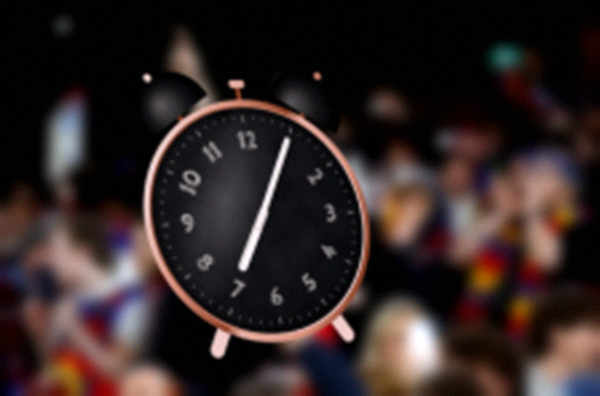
7:05
